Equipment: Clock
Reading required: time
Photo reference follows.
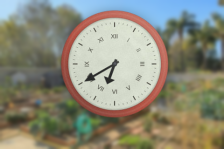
6:40
